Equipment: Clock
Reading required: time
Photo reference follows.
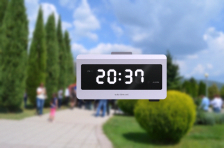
20:37
